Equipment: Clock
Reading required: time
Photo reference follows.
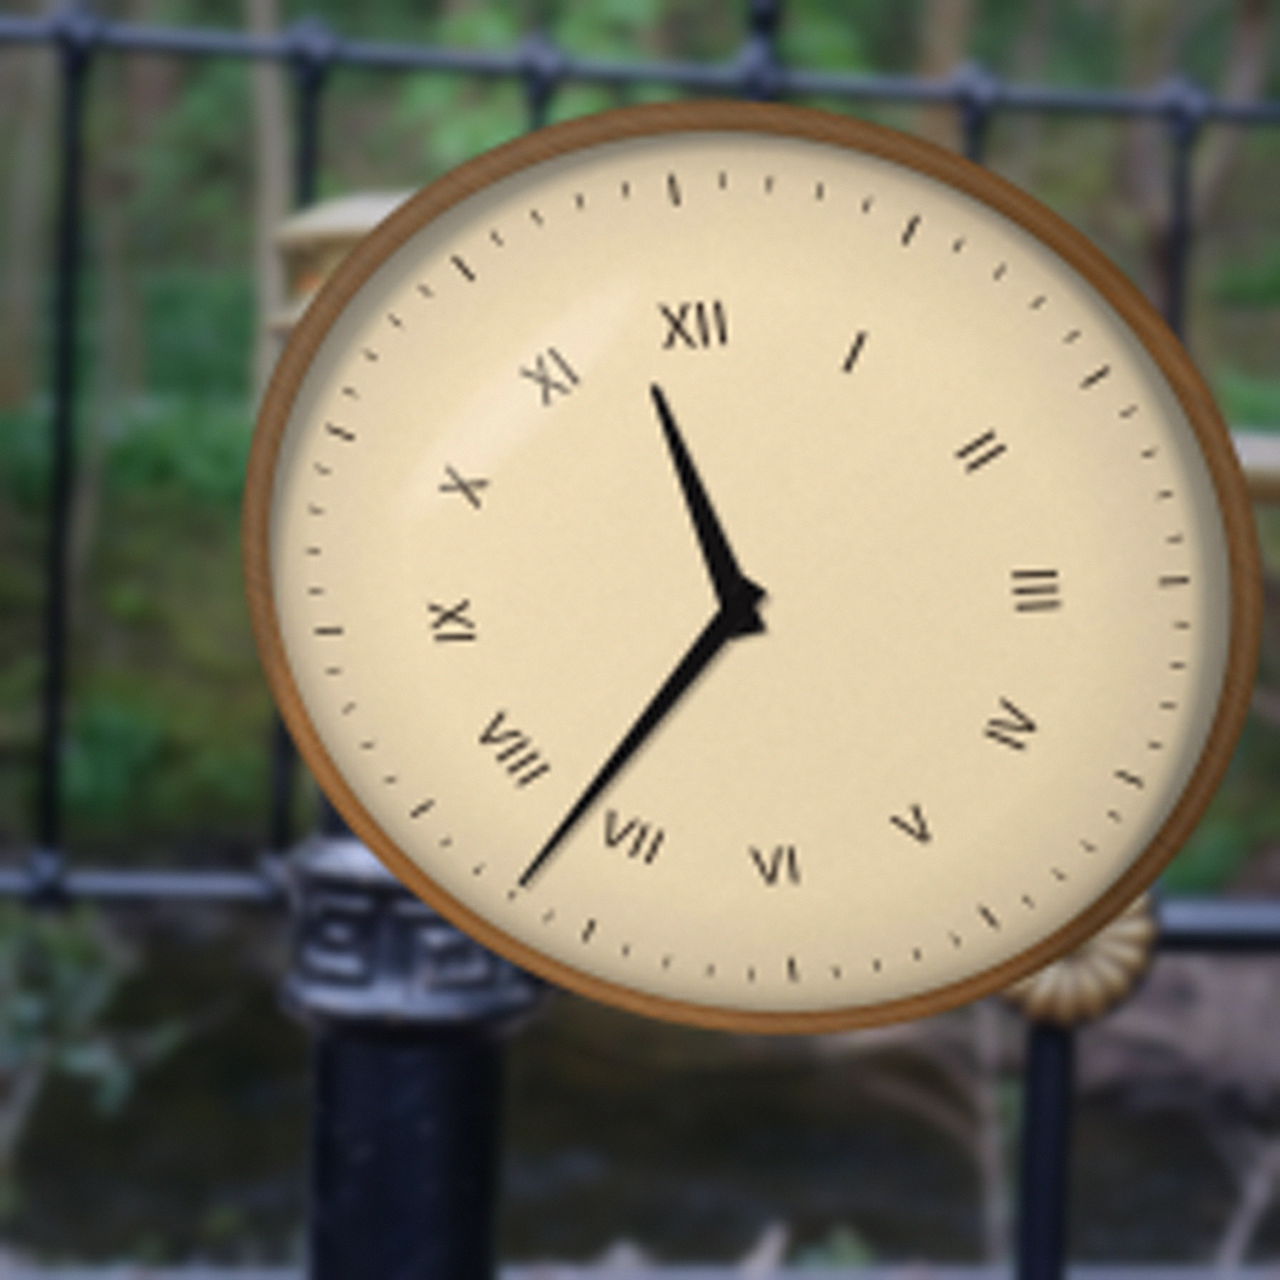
11:37
